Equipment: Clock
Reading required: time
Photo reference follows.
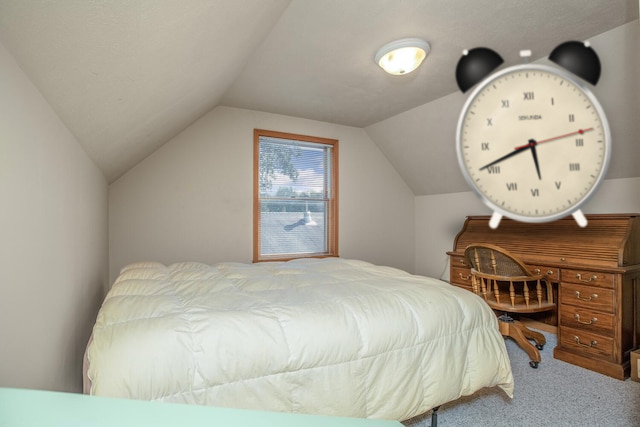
5:41:13
